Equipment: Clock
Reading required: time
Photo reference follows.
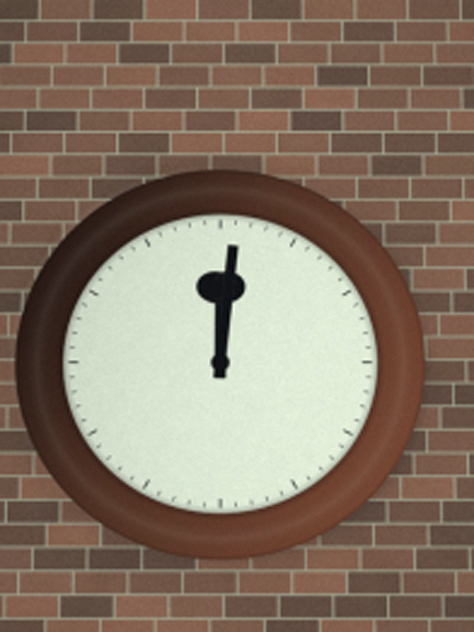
12:01
